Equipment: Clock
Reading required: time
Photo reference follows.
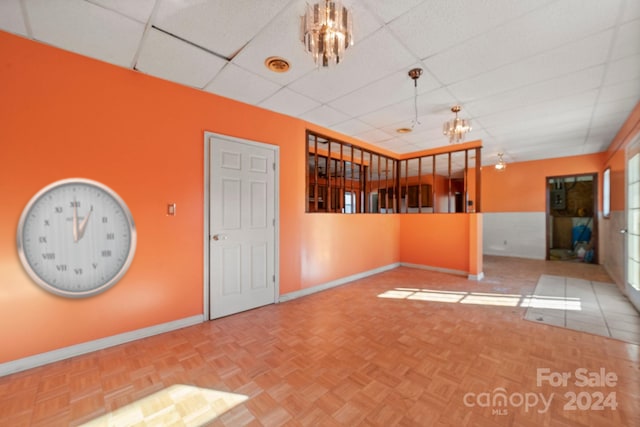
1:00
